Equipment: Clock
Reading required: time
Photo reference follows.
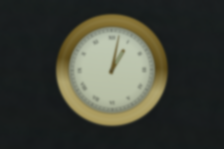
1:02
